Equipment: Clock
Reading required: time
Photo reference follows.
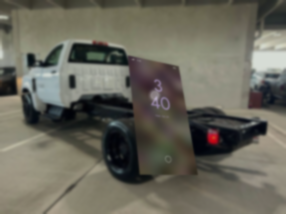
3:40
